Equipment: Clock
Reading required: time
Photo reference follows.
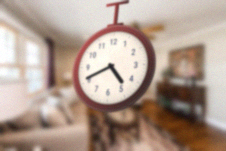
4:41
